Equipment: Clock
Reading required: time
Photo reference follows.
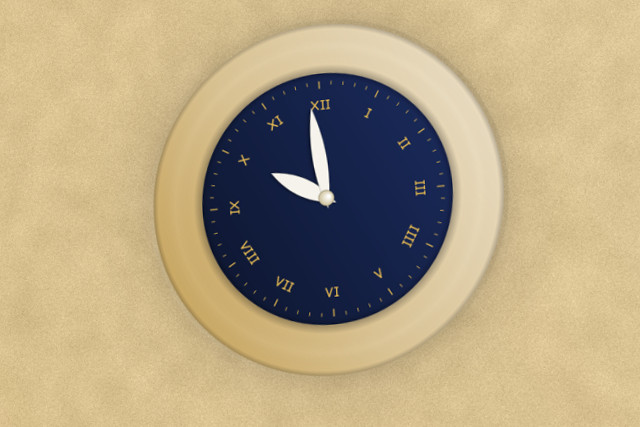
9:59
